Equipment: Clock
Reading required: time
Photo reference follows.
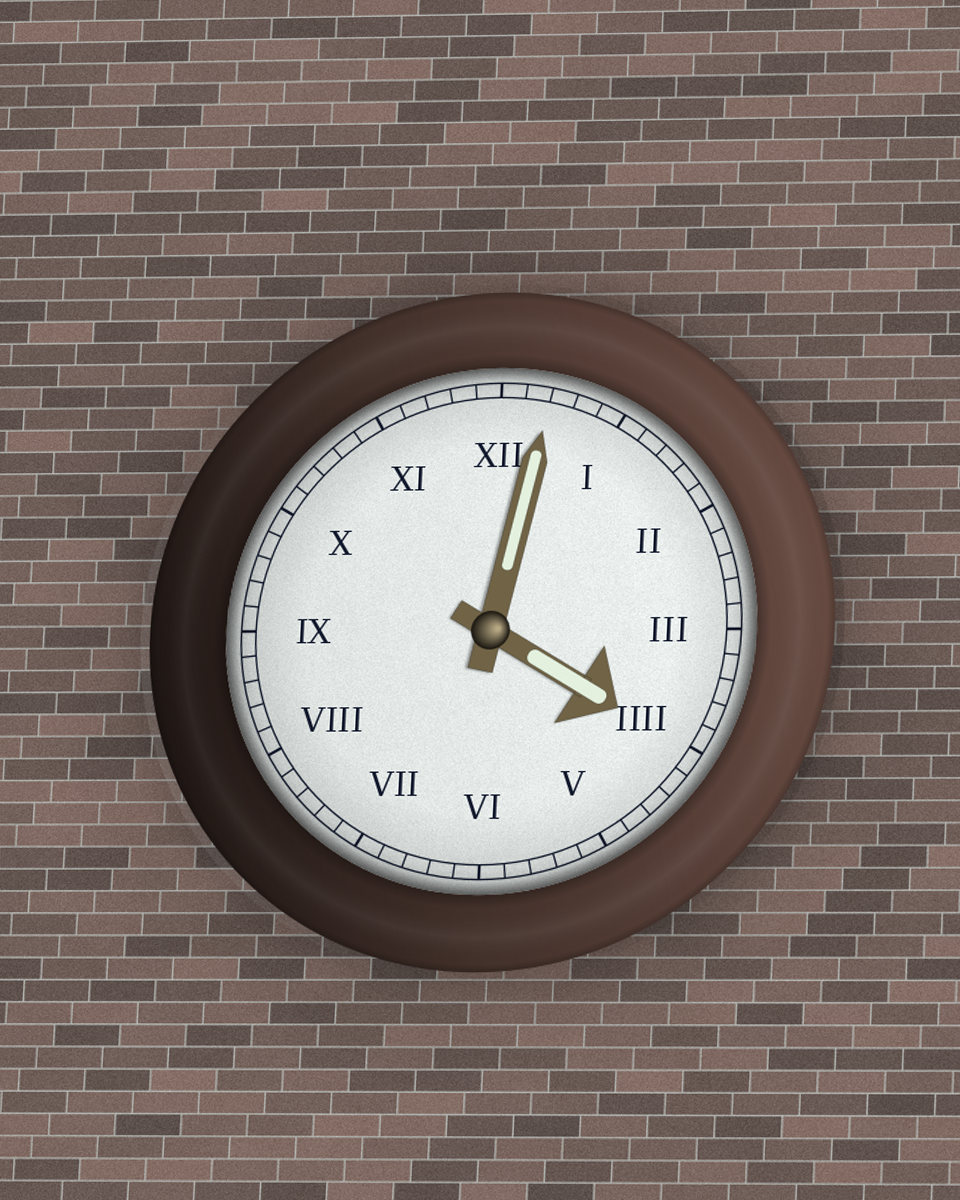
4:02
